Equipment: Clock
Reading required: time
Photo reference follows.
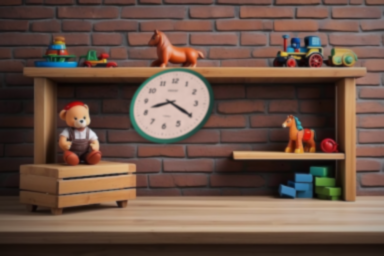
8:20
